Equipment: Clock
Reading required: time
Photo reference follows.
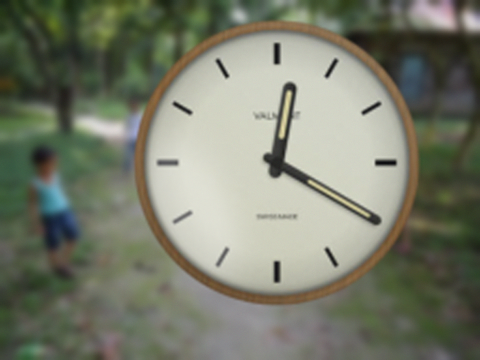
12:20
